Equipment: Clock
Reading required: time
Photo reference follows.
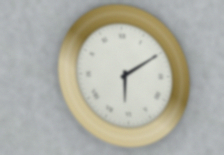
6:10
